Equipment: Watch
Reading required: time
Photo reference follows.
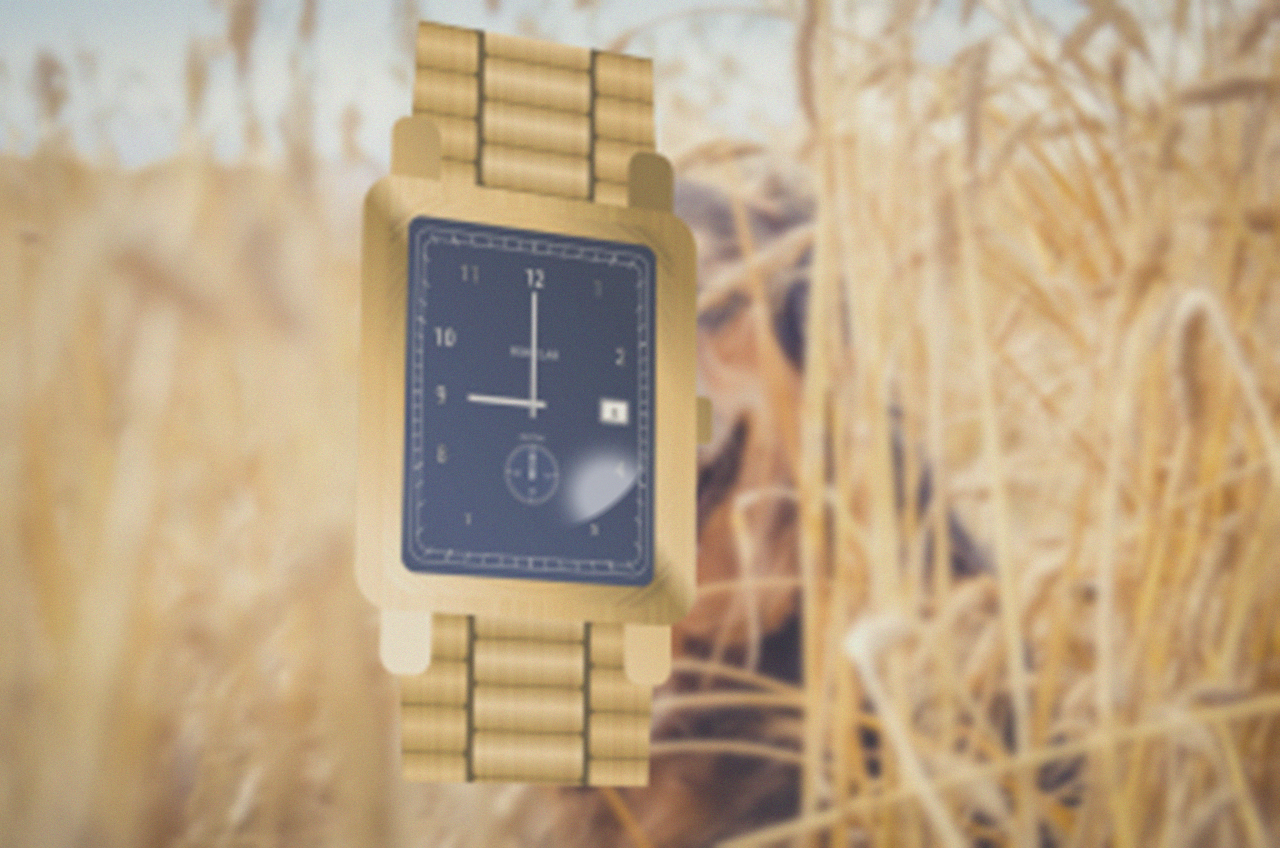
9:00
